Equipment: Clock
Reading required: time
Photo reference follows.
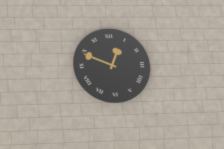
12:49
